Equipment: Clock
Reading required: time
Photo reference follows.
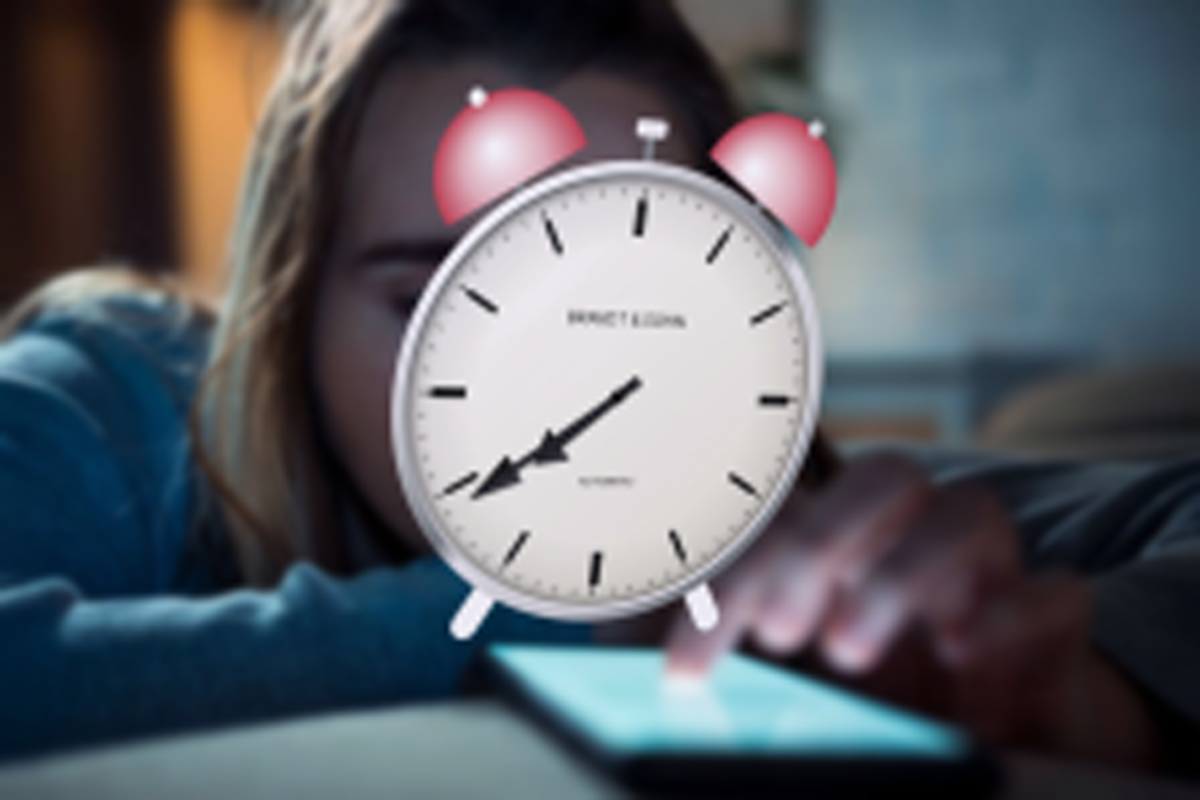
7:39
